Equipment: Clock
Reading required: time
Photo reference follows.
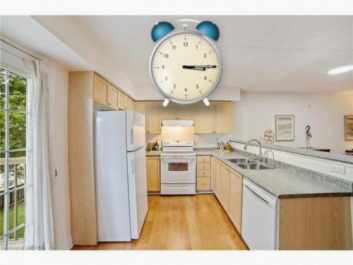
3:15
